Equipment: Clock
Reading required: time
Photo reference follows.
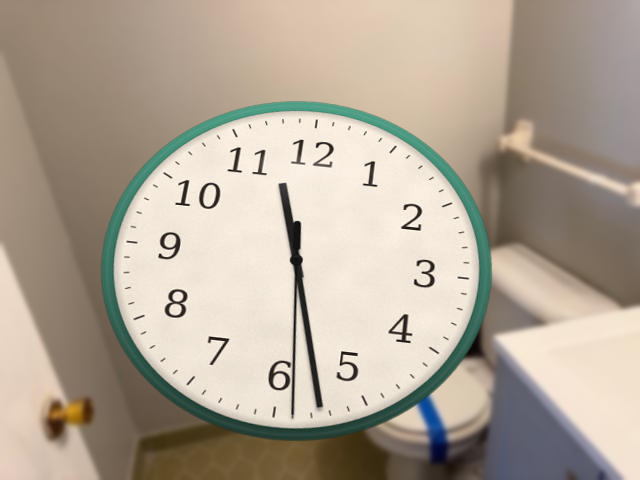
11:27:29
